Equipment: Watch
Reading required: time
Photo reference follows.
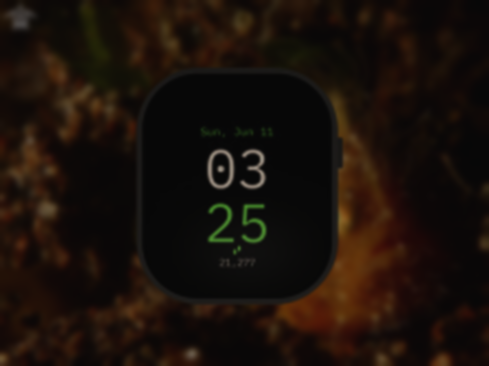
3:25
